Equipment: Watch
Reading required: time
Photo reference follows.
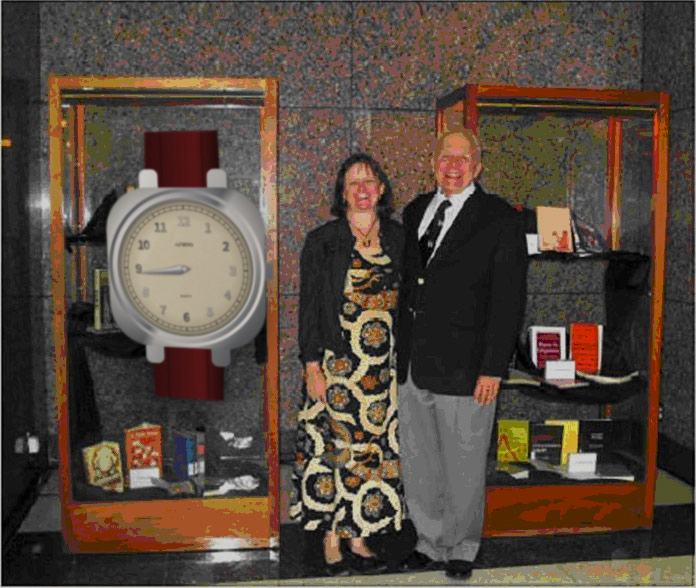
8:44
